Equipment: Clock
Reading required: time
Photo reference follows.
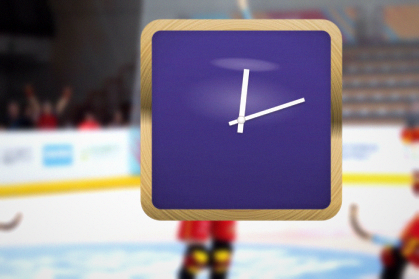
12:12
